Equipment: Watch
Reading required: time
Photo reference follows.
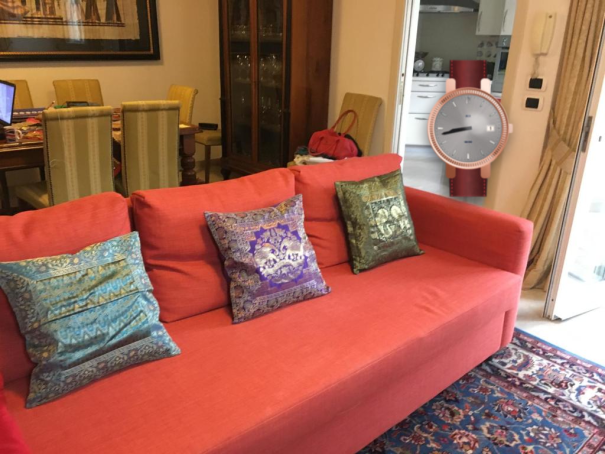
8:43
